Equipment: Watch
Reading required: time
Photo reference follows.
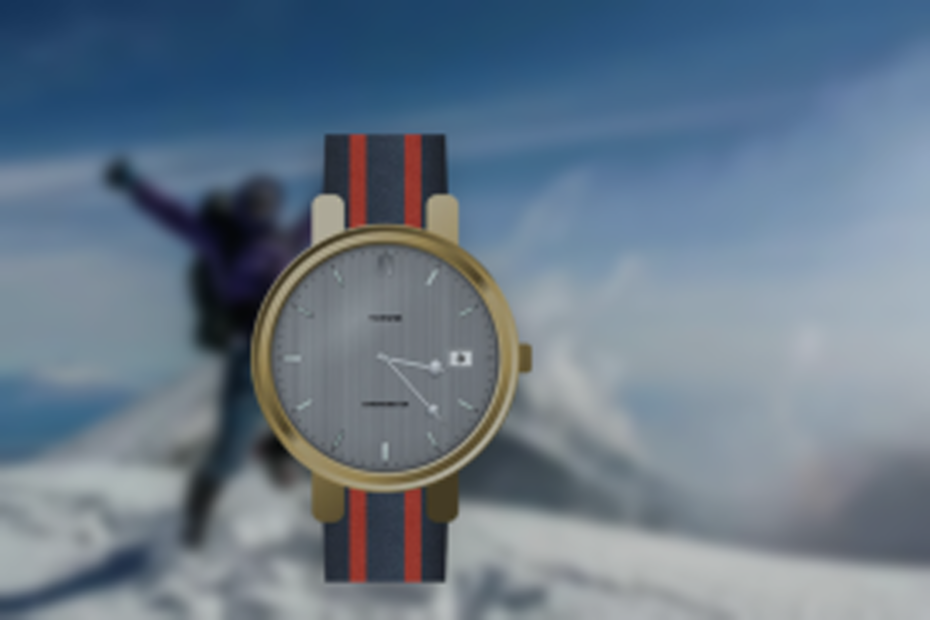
3:23
